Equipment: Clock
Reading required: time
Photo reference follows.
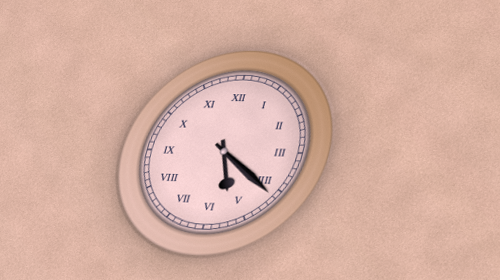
5:21
